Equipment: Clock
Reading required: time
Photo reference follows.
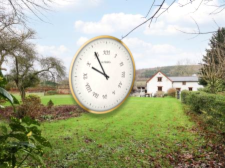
9:55
